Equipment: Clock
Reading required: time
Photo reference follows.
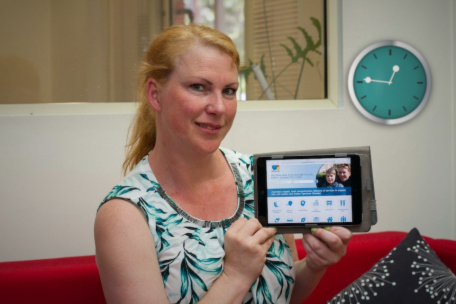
12:46
